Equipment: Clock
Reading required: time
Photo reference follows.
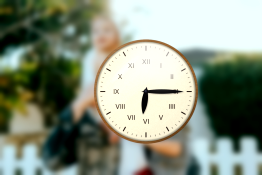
6:15
